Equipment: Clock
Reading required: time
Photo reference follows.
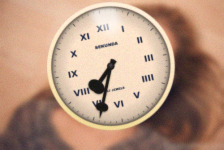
7:34
